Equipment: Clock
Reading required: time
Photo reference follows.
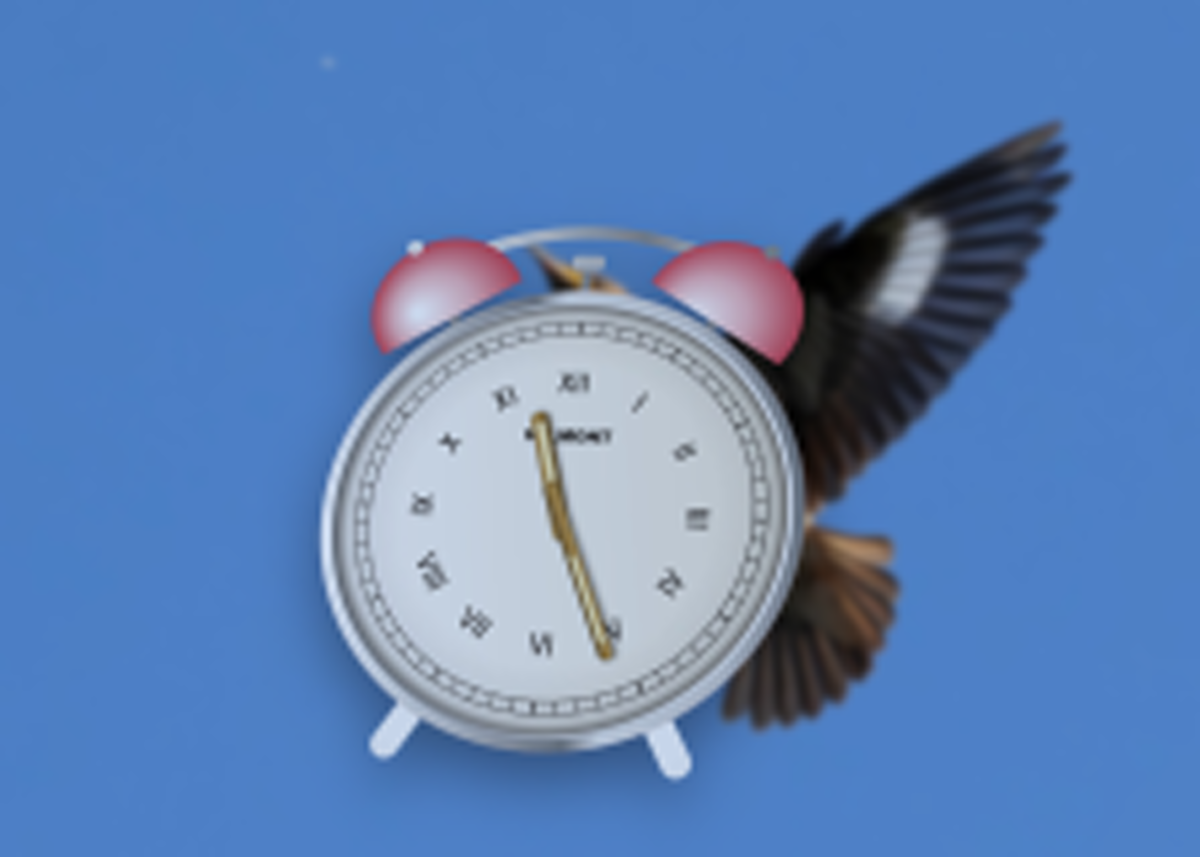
11:26
